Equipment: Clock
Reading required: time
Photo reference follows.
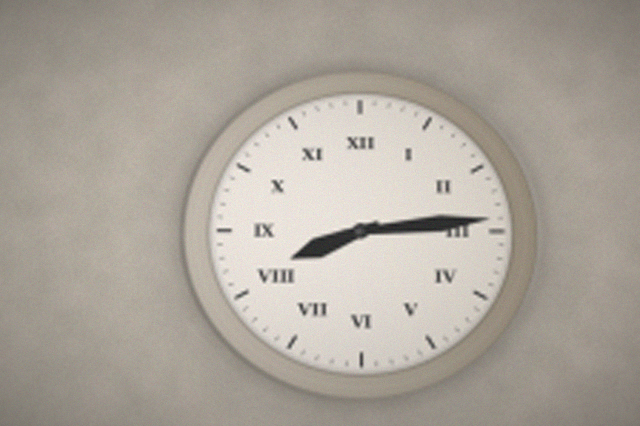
8:14
